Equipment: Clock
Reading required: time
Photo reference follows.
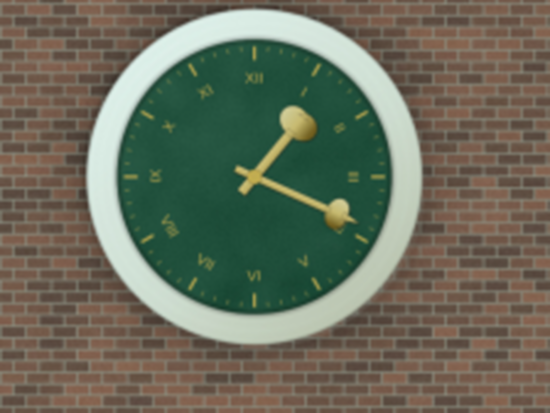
1:19
